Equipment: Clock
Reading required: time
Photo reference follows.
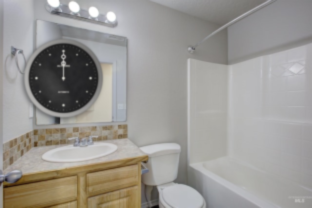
12:00
